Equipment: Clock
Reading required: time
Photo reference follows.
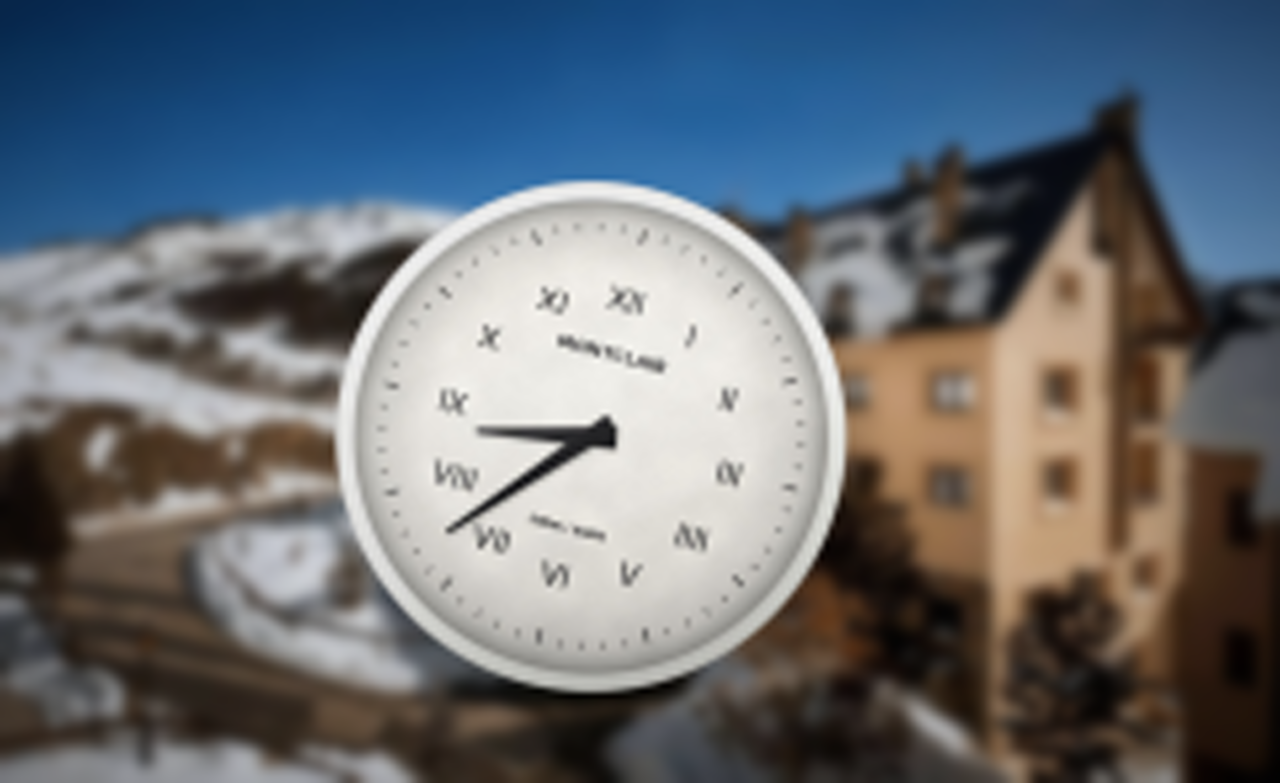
8:37
